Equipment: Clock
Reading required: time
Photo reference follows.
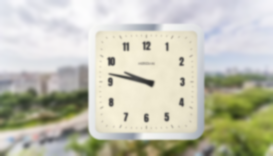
9:47
